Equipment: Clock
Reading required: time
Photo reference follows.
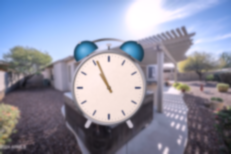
10:56
